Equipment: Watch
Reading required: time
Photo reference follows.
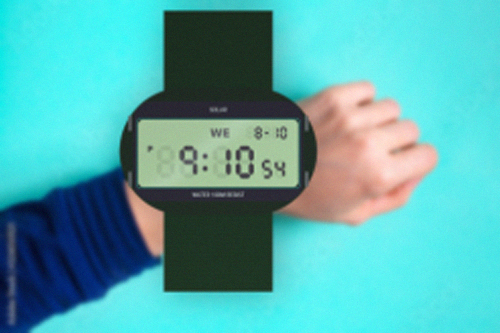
9:10:54
